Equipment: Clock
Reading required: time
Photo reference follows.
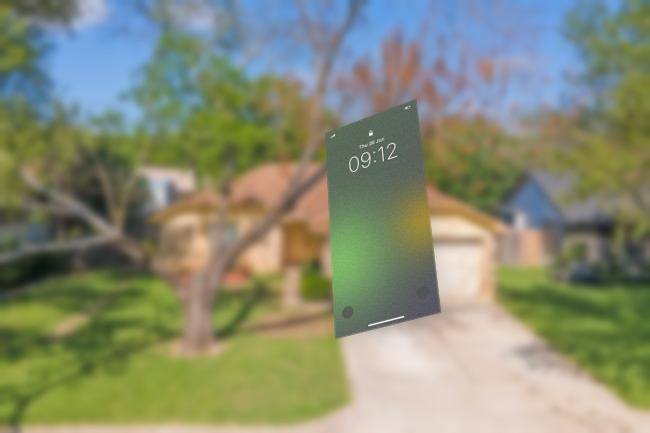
9:12
